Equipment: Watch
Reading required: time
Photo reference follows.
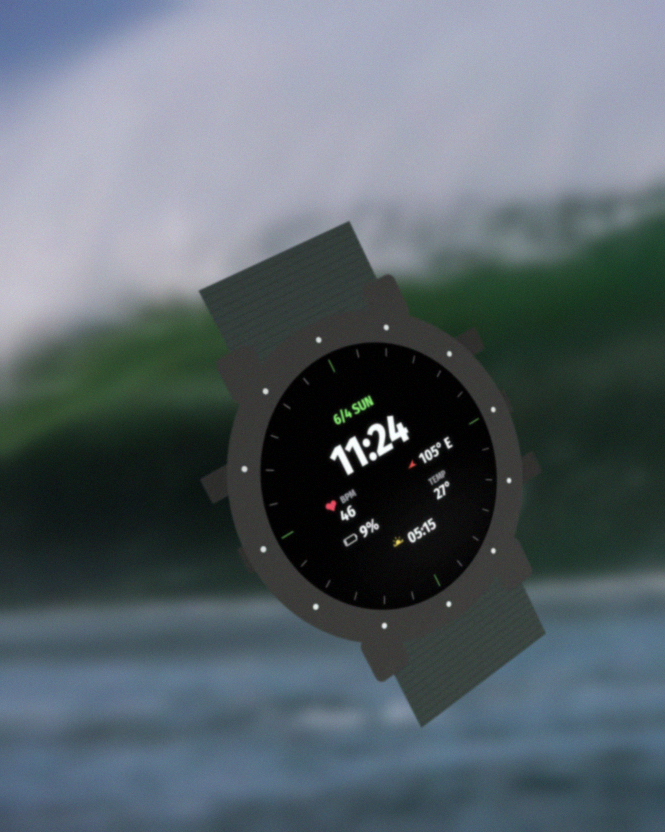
11:24
